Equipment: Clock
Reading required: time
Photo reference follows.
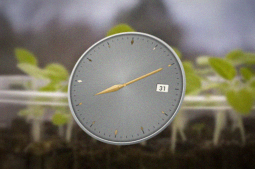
8:10
